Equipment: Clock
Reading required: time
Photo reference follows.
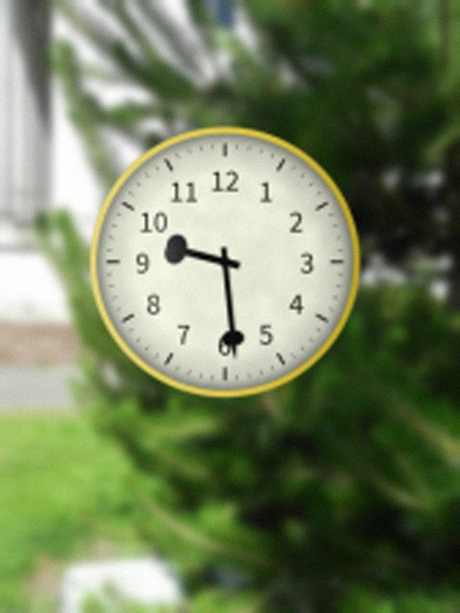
9:29
